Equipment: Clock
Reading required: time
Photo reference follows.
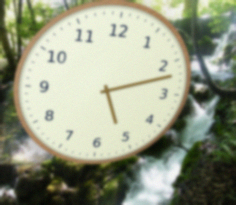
5:12
